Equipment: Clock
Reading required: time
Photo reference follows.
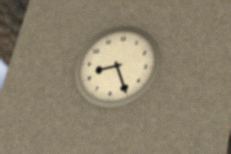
8:25
